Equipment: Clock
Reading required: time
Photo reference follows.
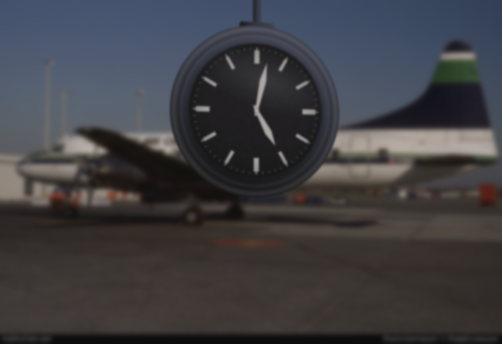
5:02
